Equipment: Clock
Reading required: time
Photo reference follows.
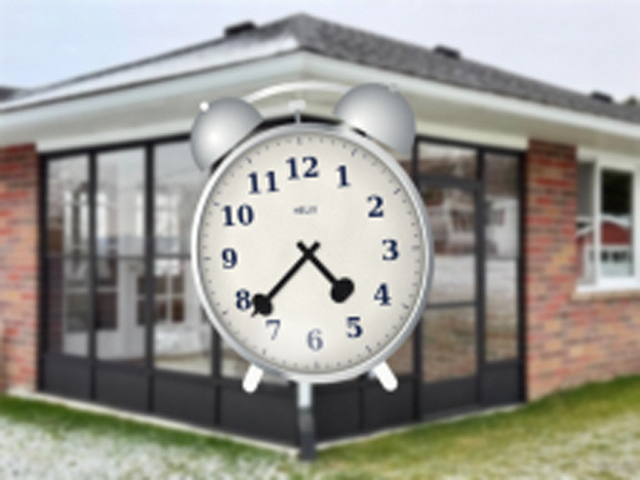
4:38
